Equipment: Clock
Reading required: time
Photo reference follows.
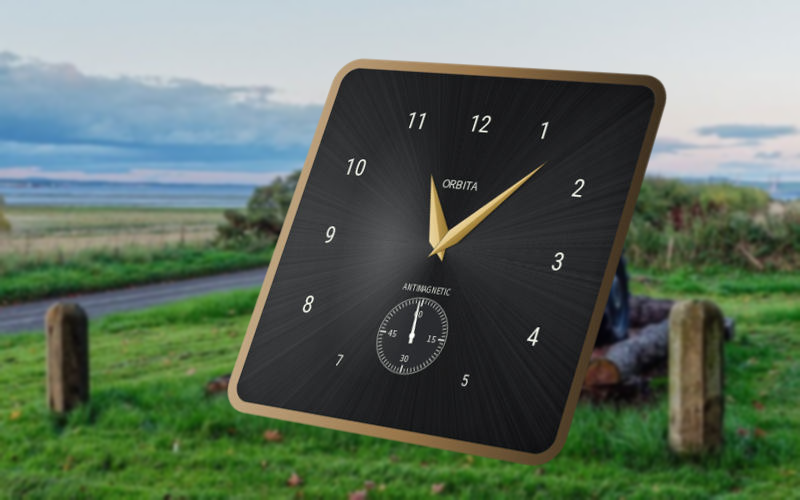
11:06:59
